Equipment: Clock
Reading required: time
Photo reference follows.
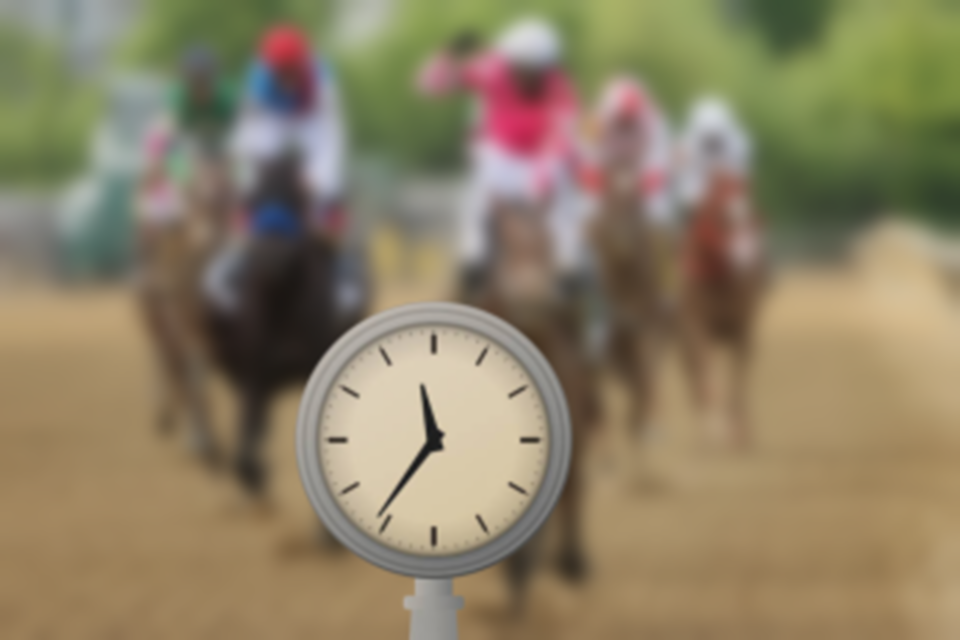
11:36
